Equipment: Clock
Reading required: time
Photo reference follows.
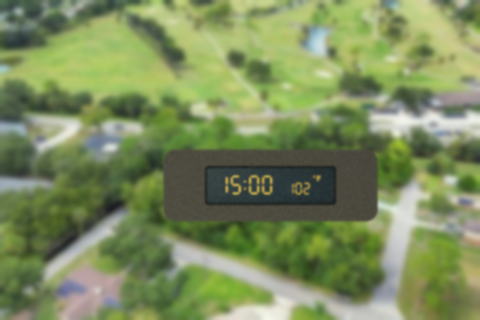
15:00
